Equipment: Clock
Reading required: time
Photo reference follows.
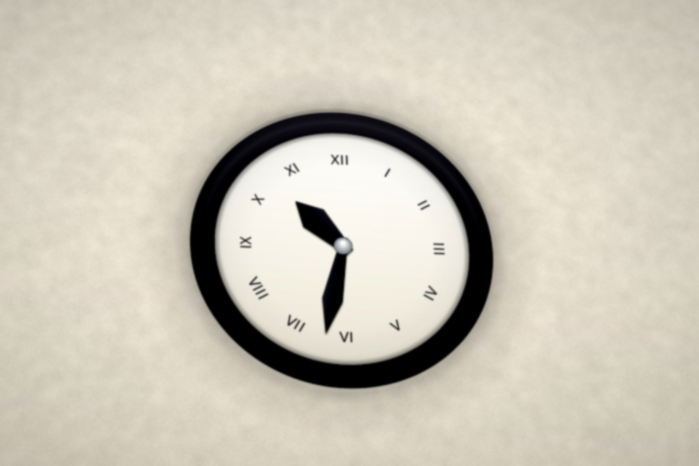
10:32
